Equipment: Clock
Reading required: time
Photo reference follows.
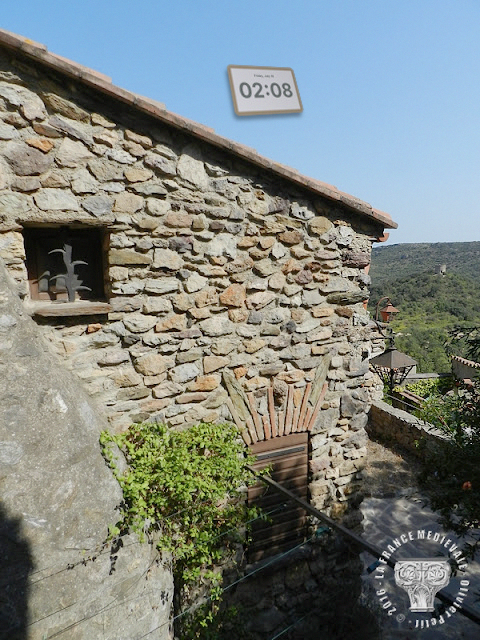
2:08
